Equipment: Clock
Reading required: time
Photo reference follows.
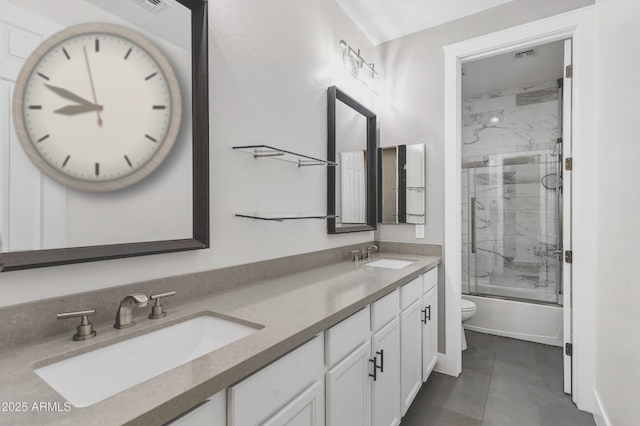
8:48:58
